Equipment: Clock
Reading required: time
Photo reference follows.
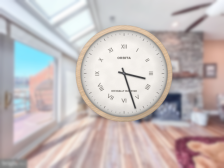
3:27
